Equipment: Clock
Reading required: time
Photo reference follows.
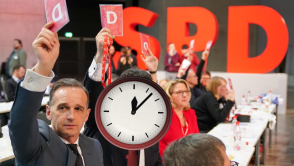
12:07
